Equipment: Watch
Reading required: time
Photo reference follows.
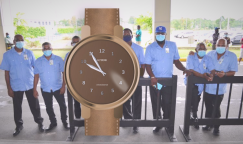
9:55
